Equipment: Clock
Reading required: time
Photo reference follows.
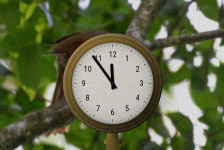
11:54
